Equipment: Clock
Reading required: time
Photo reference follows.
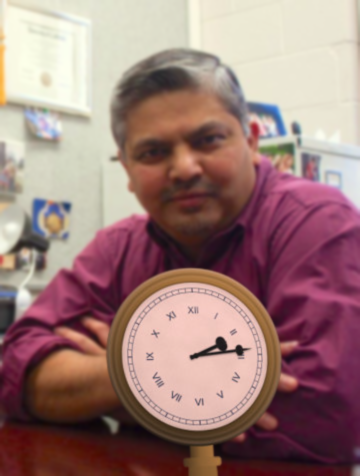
2:14
